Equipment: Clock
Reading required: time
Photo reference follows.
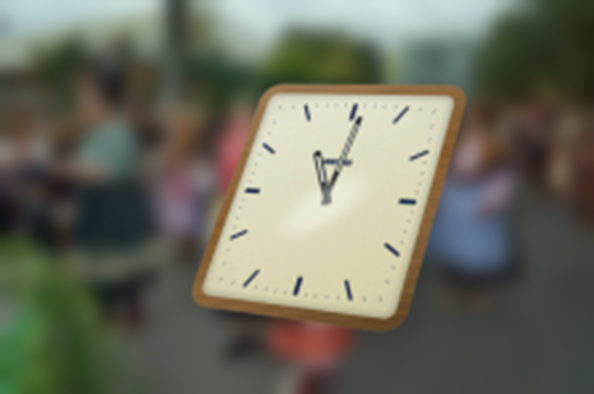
11:01
